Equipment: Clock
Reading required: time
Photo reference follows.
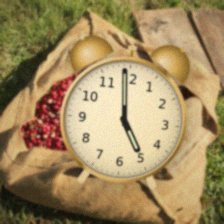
4:59
